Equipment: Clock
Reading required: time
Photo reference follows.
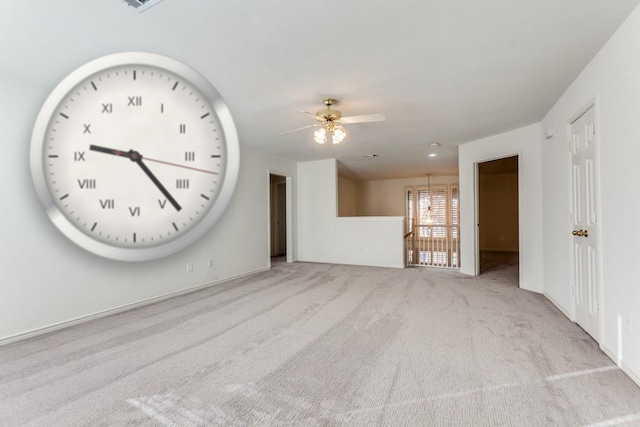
9:23:17
